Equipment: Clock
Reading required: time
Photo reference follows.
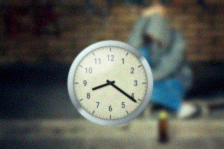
8:21
